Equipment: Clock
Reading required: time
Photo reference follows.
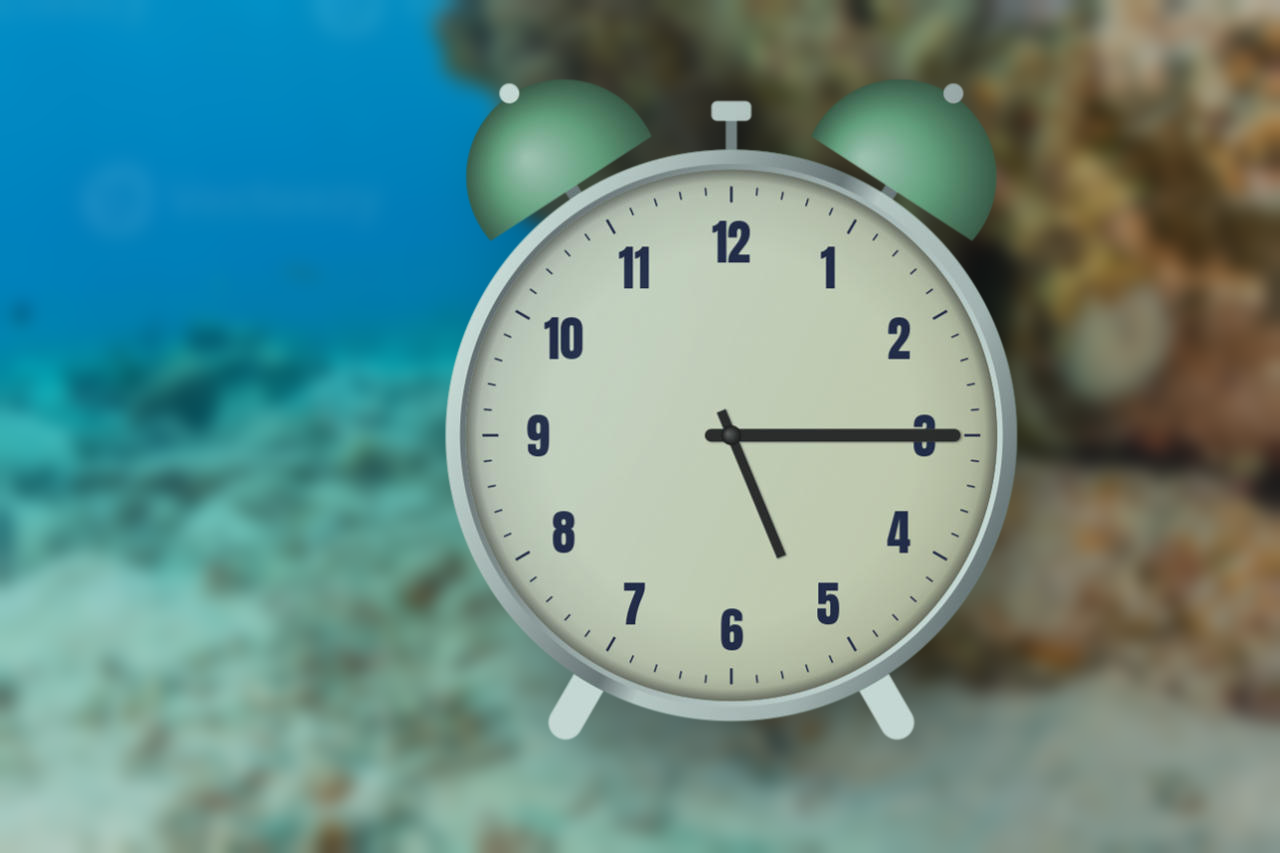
5:15
